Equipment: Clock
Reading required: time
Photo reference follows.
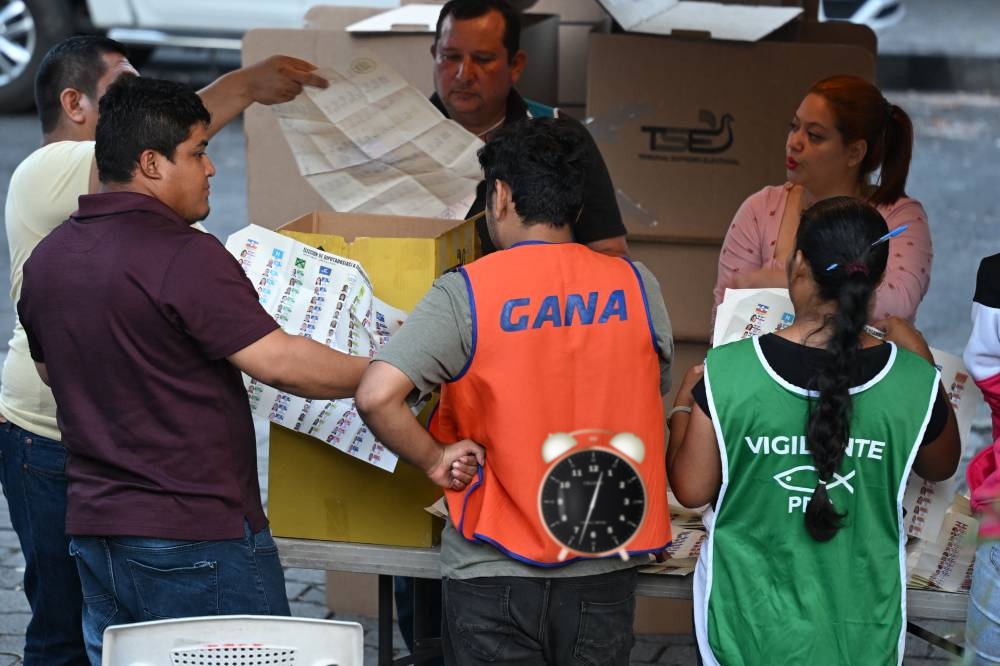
12:33
